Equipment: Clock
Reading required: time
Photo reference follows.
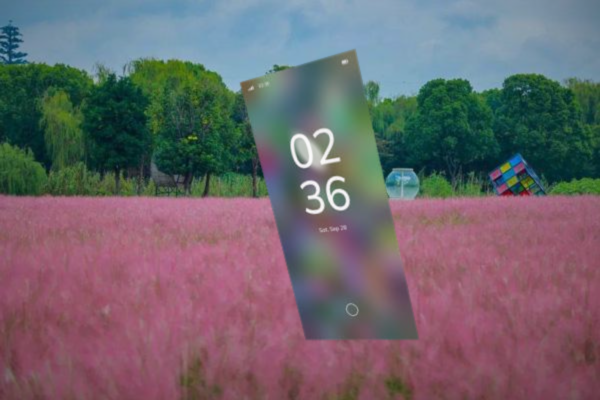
2:36
